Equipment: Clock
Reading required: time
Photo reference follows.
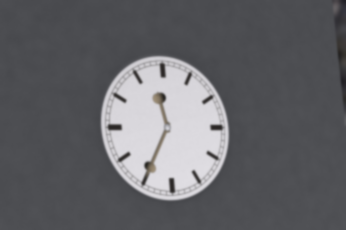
11:35
